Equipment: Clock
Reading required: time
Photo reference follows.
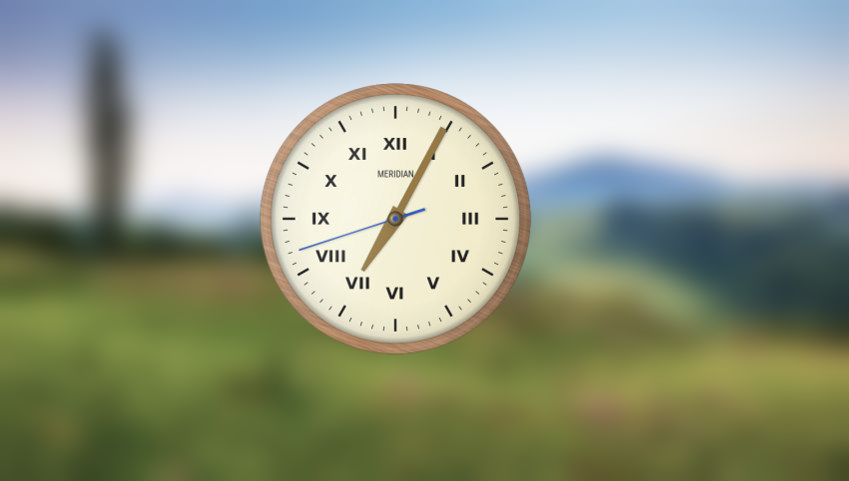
7:04:42
